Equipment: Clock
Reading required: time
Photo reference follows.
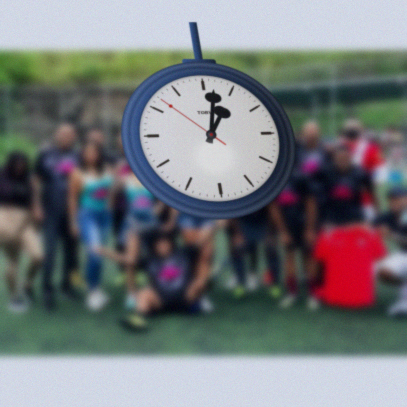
1:01:52
